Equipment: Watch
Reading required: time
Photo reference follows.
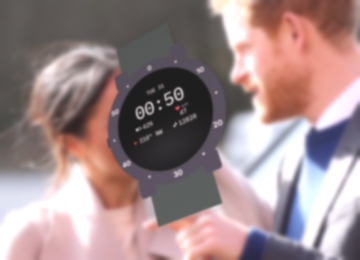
0:50
